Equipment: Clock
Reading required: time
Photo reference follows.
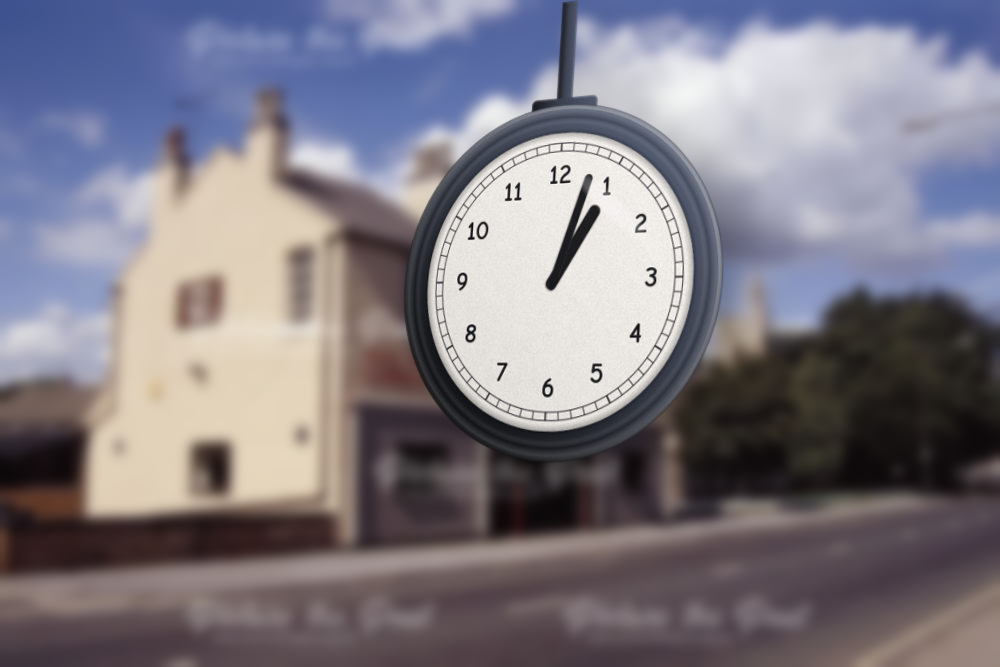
1:03
